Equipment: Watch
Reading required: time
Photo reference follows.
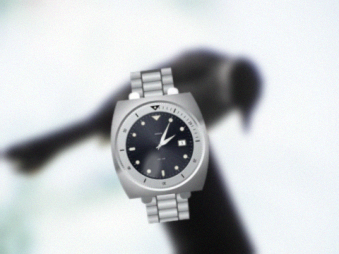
2:05
